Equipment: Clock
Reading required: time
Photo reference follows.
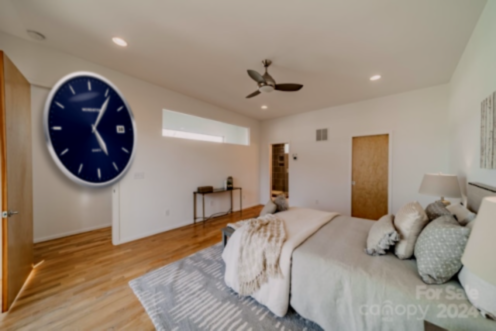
5:06
